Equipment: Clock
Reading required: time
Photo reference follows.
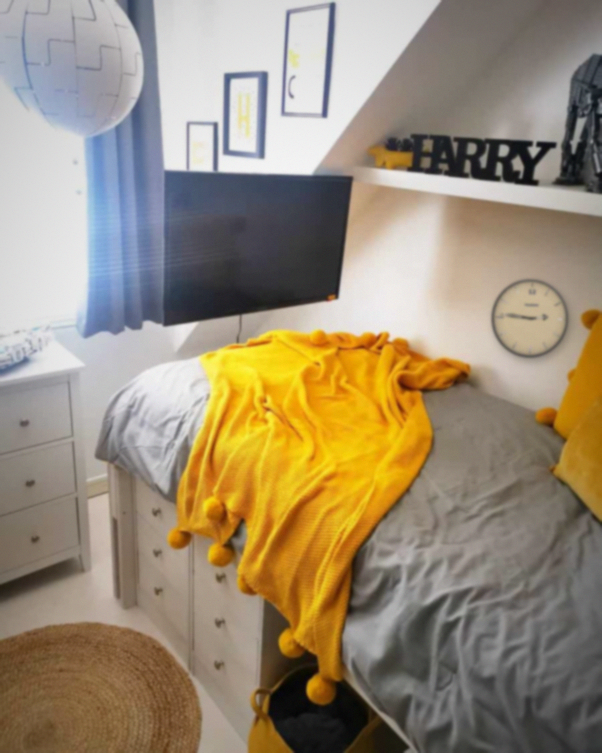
2:46
